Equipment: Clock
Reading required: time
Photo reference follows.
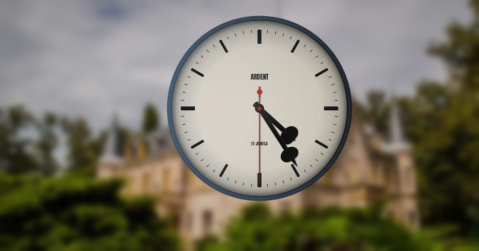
4:24:30
